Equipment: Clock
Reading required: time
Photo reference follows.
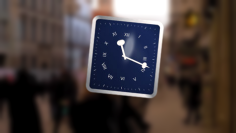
11:18
